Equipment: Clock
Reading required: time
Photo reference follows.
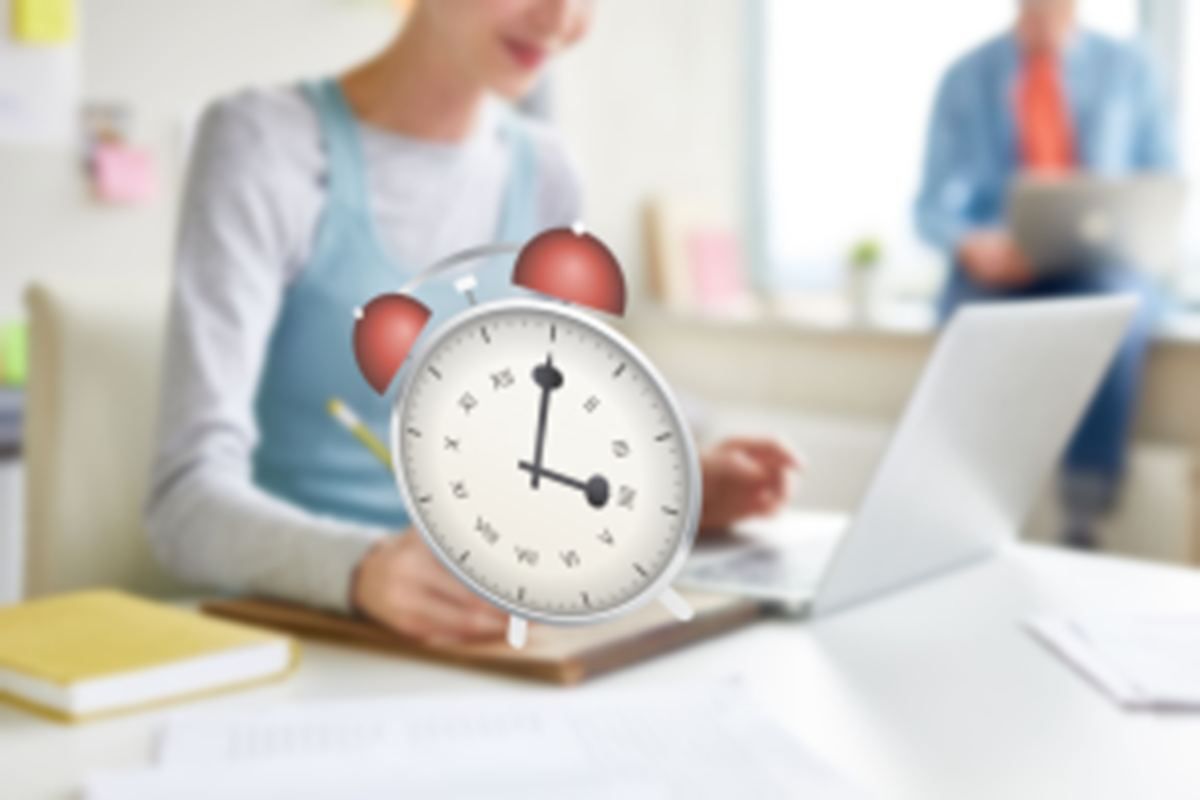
4:05
